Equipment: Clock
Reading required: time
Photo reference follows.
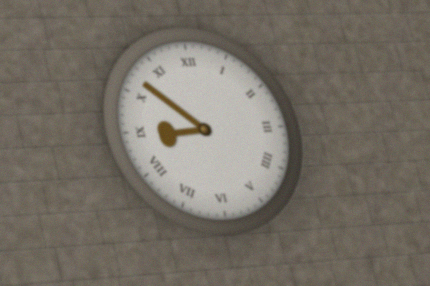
8:52
